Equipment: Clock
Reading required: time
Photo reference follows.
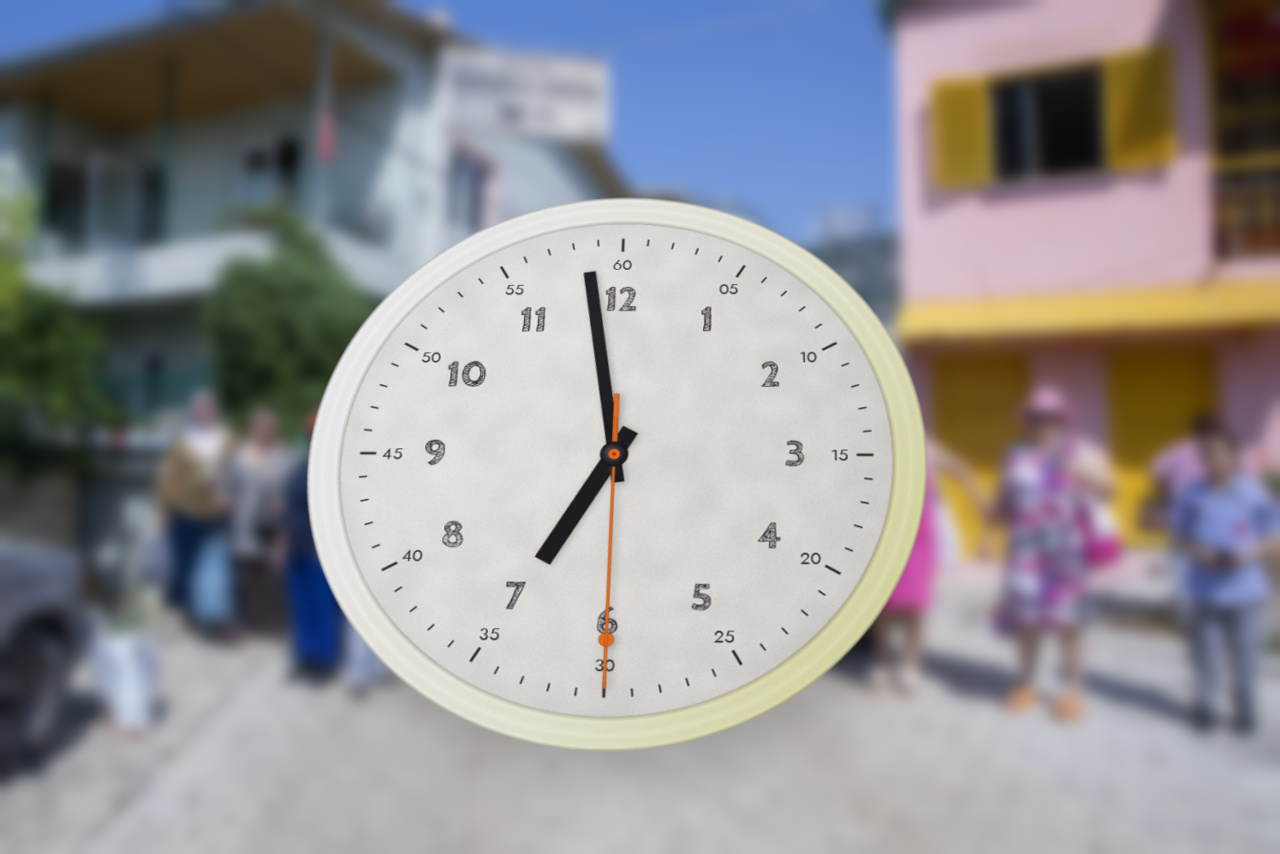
6:58:30
